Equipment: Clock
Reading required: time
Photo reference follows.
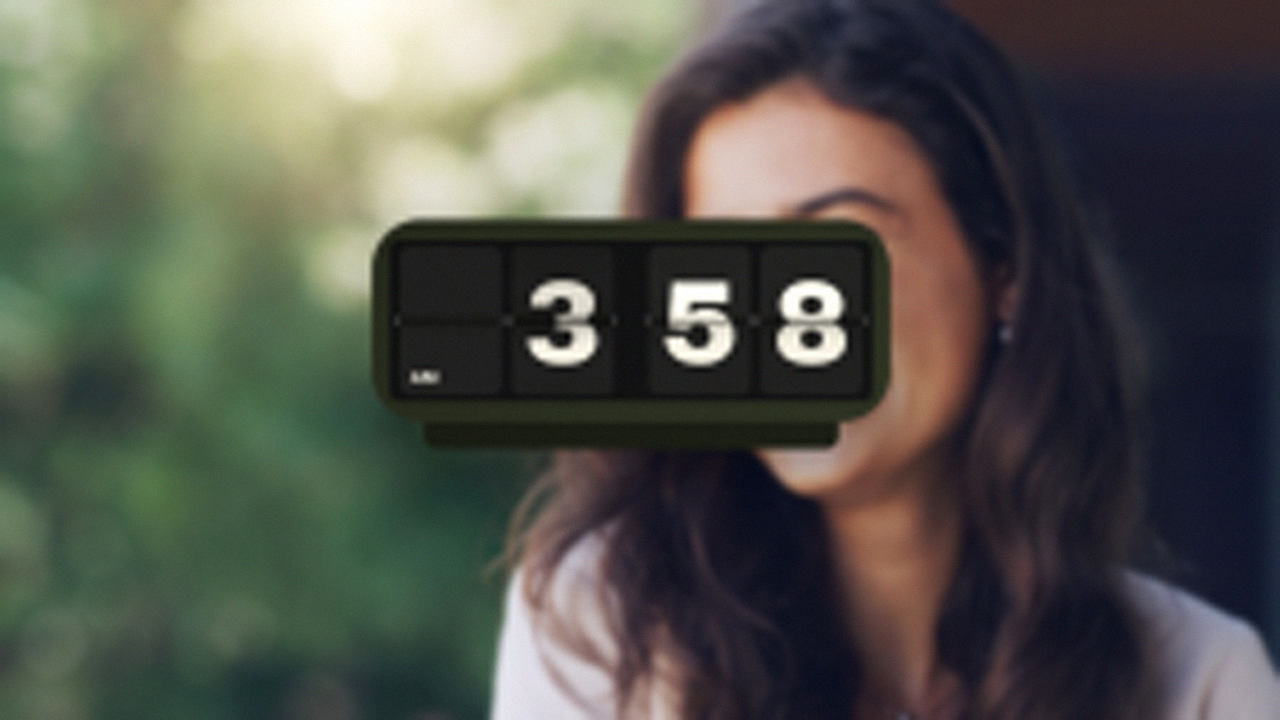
3:58
